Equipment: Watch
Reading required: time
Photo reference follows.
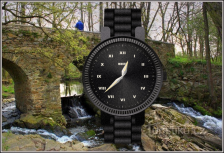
12:38
